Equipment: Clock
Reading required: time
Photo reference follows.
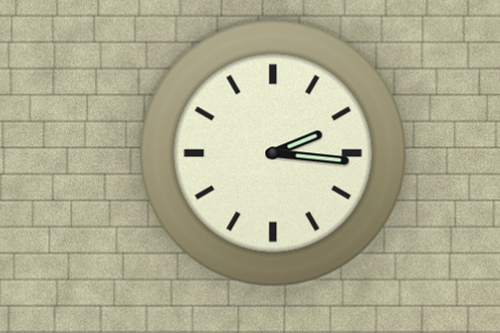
2:16
